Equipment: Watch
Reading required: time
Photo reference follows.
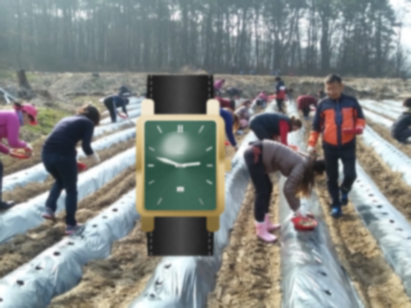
2:48
